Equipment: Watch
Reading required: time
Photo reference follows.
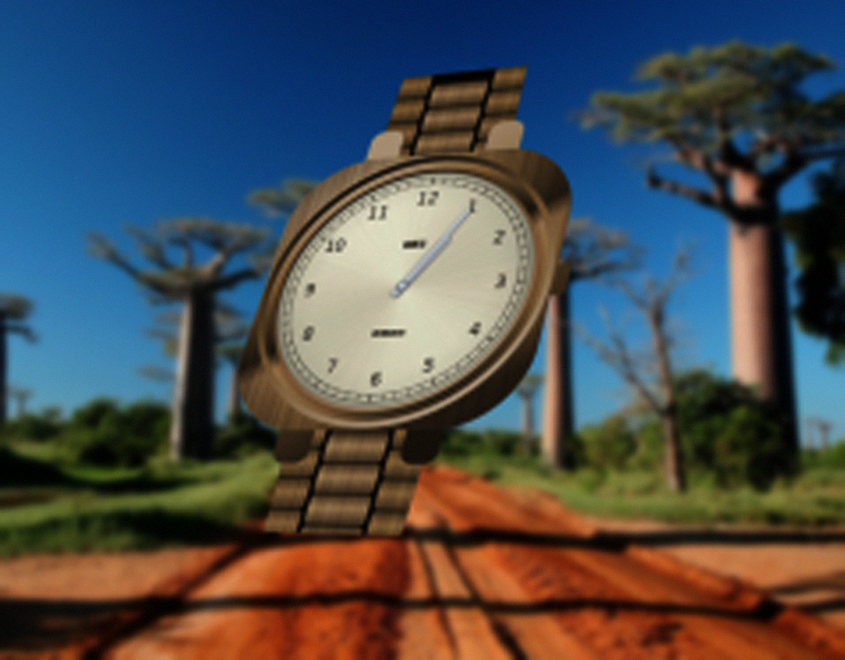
1:05
